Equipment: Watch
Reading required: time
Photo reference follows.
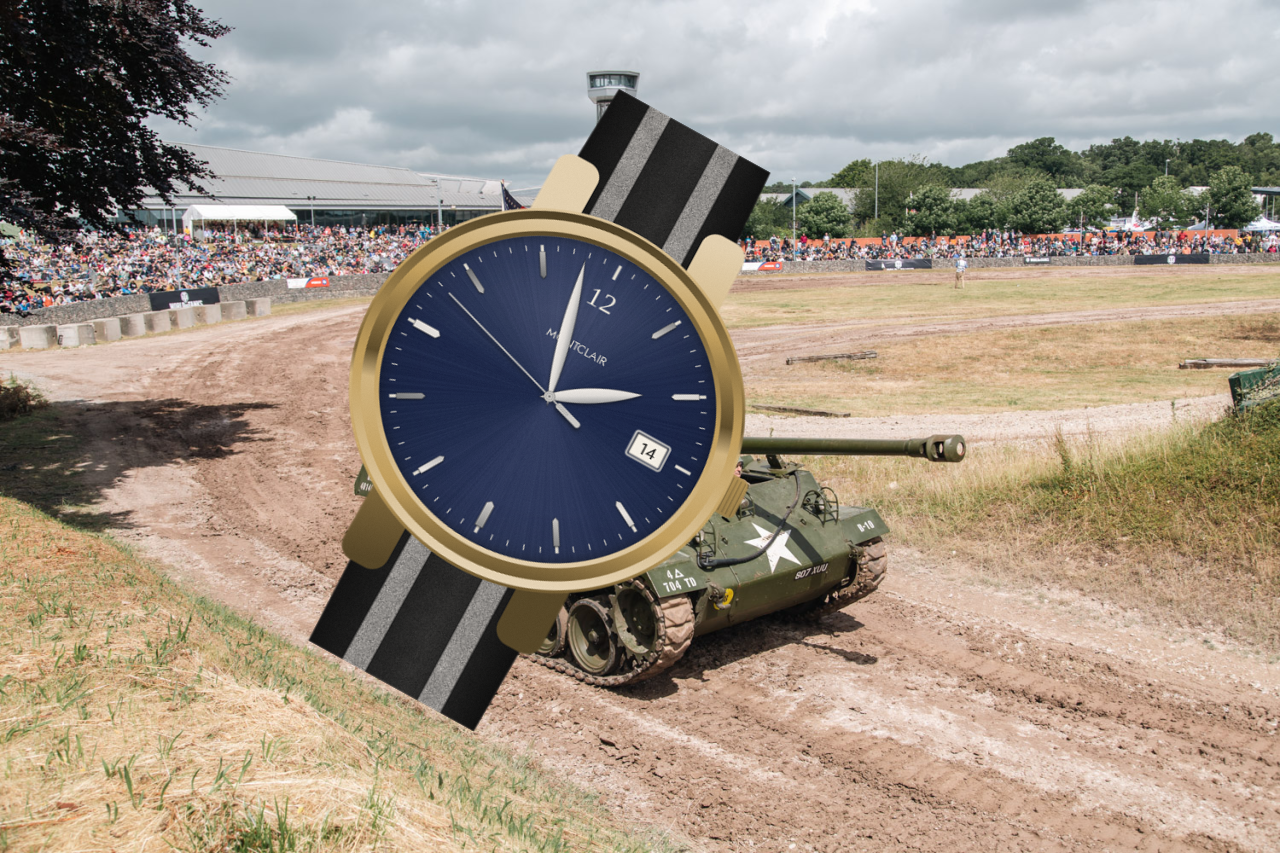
1:57:48
